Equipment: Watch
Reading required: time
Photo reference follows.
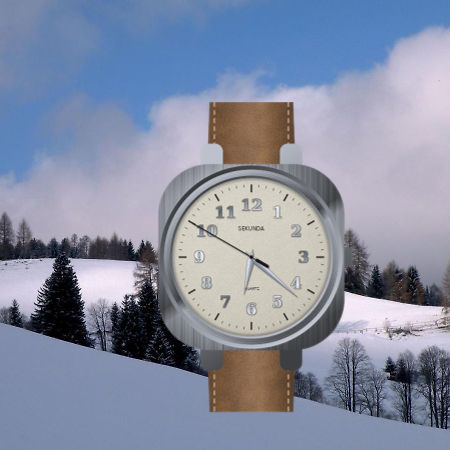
6:21:50
